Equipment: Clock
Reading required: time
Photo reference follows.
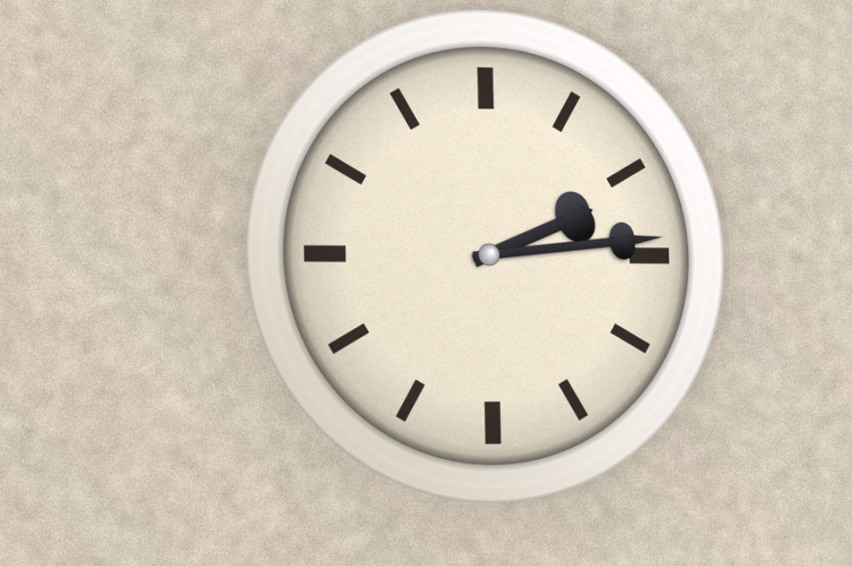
2:14
